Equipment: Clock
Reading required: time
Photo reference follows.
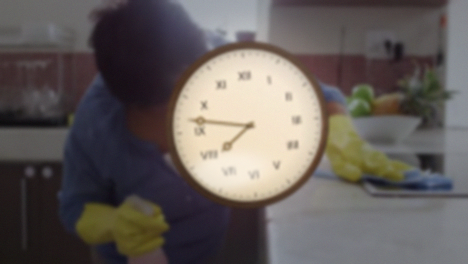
7:47
